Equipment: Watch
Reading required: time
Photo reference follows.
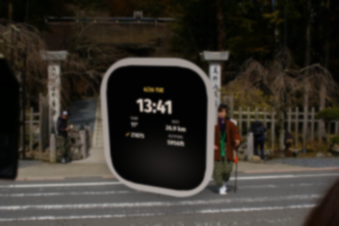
13:41
